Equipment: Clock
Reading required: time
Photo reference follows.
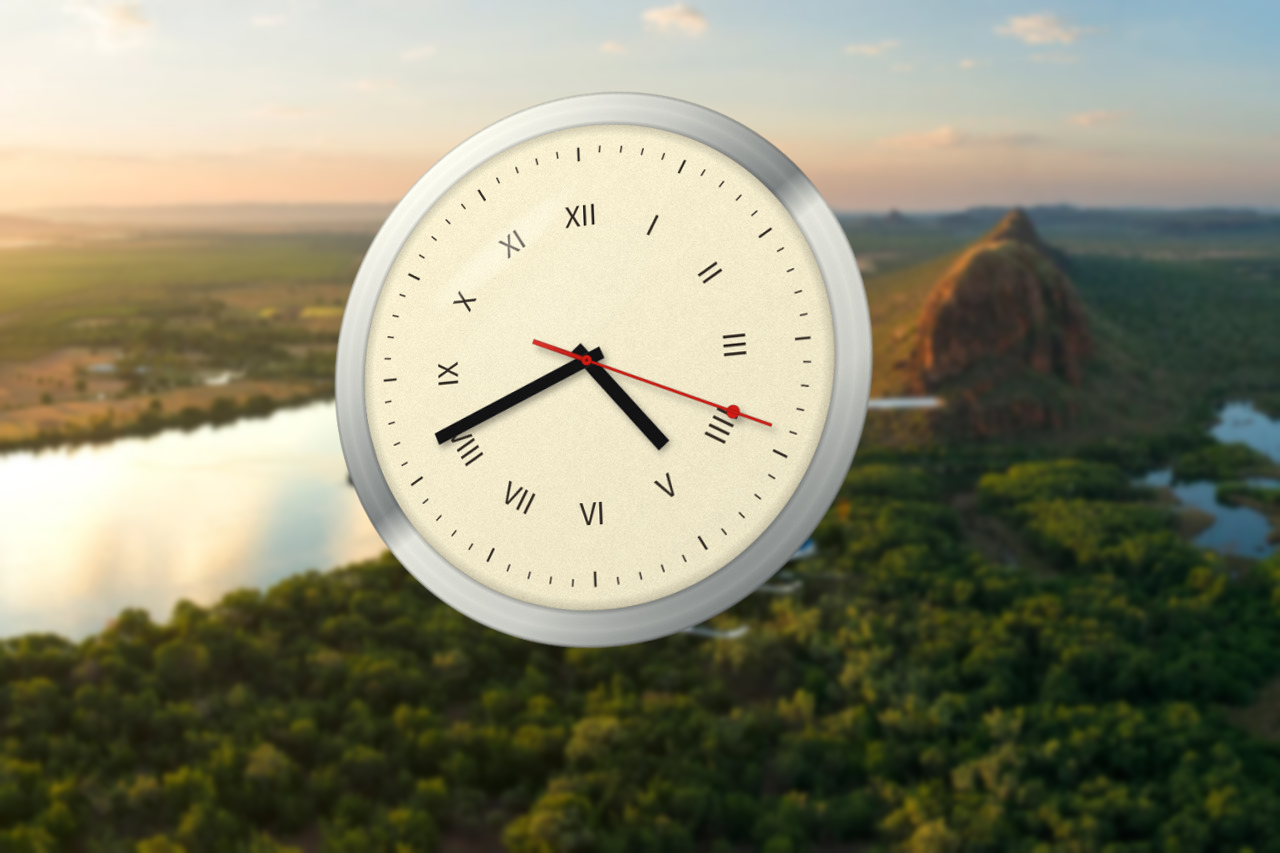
4:41:19
